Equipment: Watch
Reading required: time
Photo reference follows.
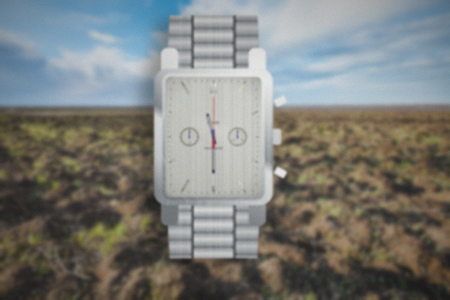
11:30
